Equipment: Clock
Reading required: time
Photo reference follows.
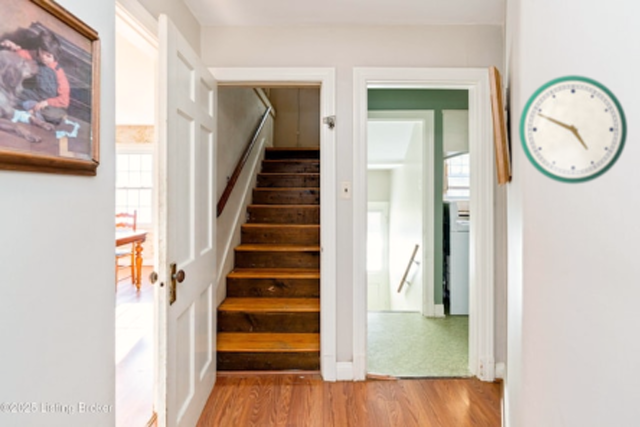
4:49
